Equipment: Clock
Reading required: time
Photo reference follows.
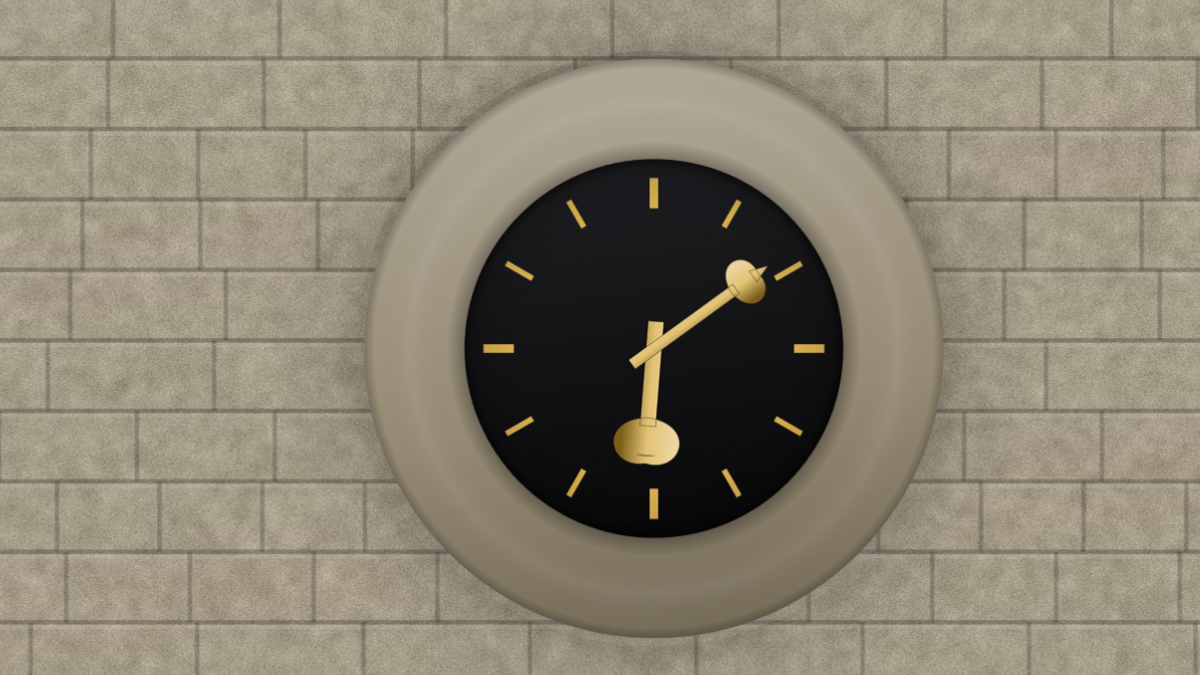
6:09
